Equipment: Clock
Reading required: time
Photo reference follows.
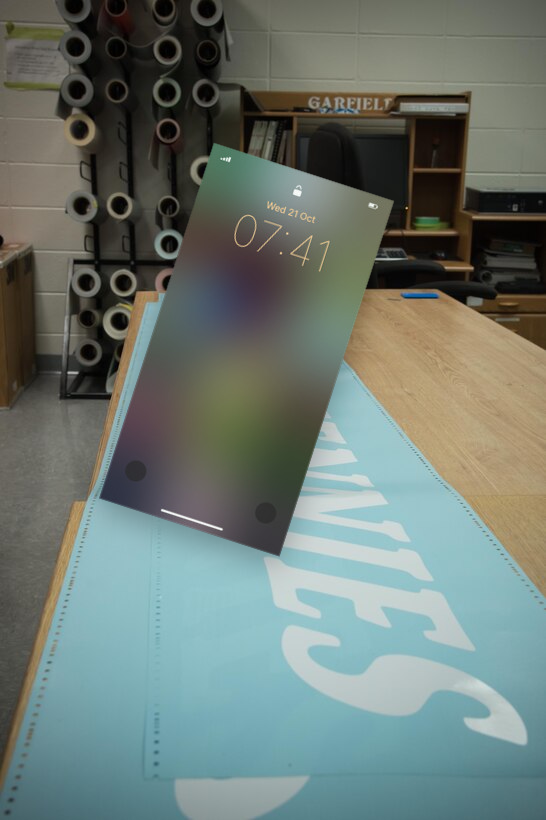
7:41
